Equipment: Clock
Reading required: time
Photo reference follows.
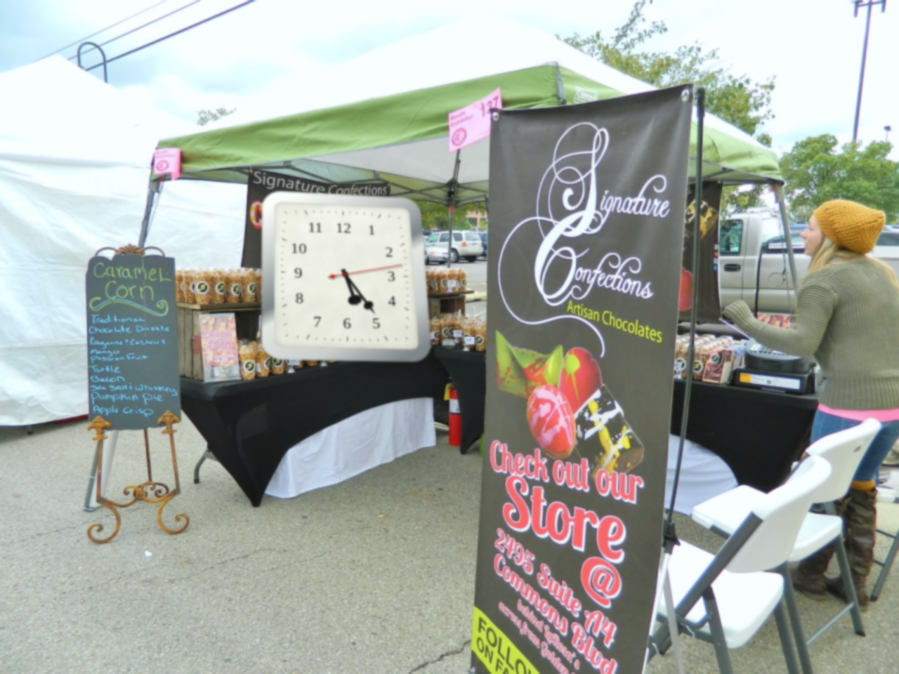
5:24:13
